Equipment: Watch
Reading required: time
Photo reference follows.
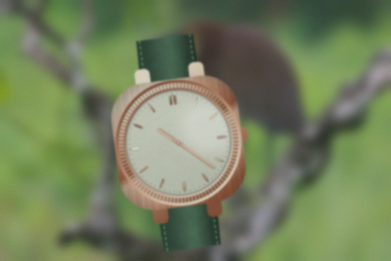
10:22
